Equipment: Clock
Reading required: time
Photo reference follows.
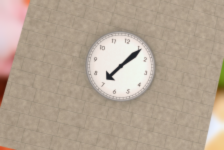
7:06
